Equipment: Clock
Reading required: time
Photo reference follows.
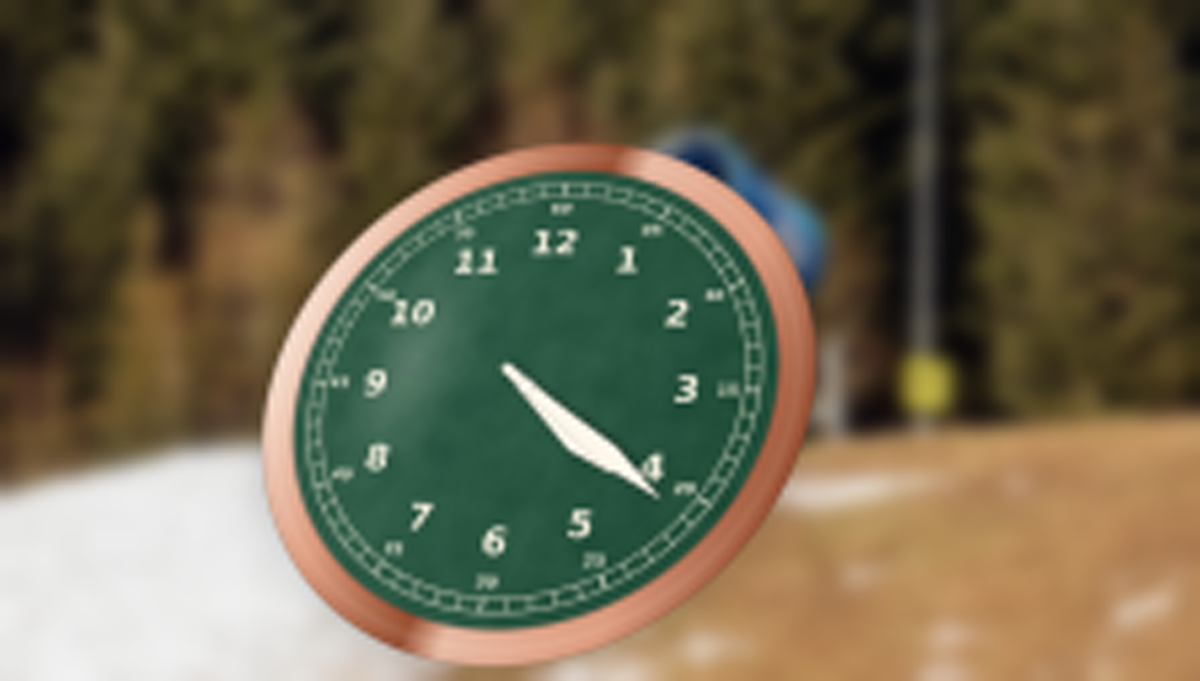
4:21
